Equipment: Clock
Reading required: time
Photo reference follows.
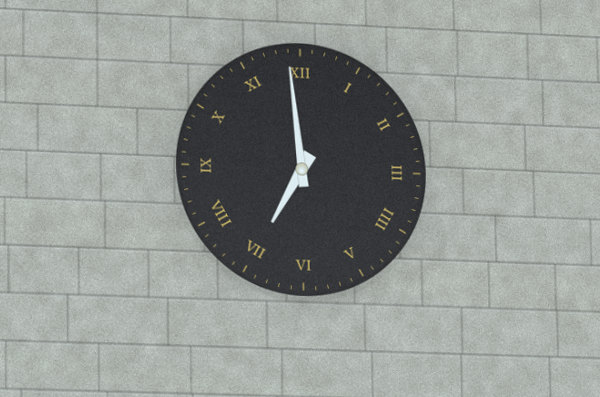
6:59
